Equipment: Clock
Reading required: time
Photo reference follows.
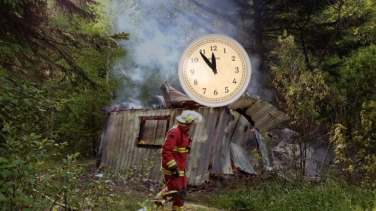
11:54
